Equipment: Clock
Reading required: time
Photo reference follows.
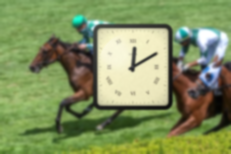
12:10
